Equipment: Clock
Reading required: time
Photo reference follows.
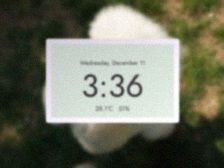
3:36
